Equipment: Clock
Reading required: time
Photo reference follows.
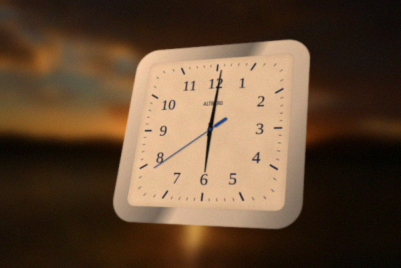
6:00:39
